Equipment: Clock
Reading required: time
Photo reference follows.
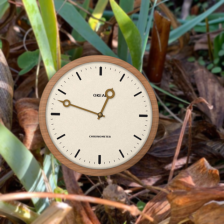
12:48
